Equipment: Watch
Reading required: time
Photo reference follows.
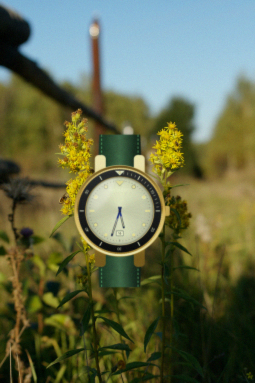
5:33
